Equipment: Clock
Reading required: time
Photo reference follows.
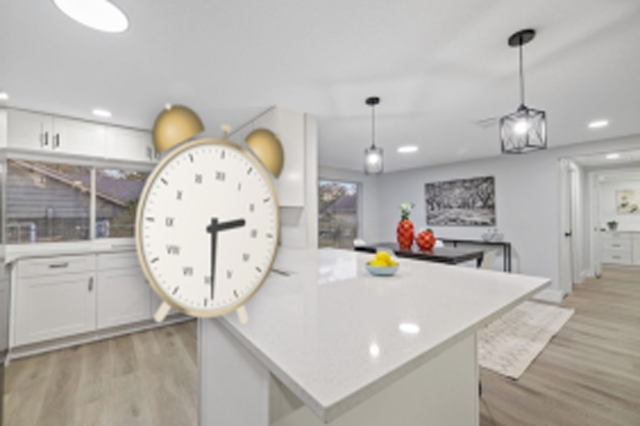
2:29
